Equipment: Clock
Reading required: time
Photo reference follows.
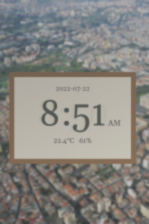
8:51
